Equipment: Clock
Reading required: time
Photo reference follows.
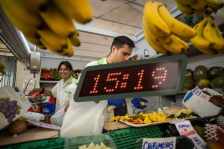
15:19
